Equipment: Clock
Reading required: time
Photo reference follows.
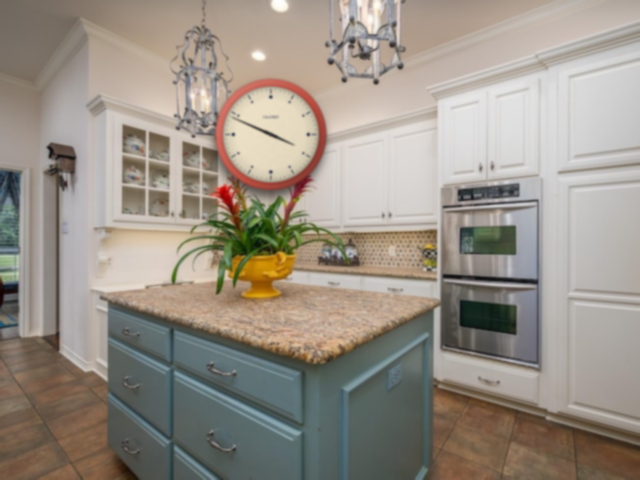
3:49
